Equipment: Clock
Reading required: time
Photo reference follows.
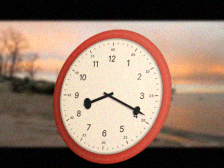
8:19
